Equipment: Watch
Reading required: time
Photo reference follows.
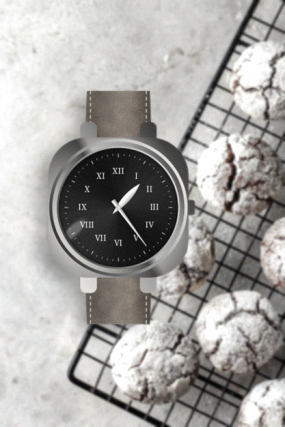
1:24
